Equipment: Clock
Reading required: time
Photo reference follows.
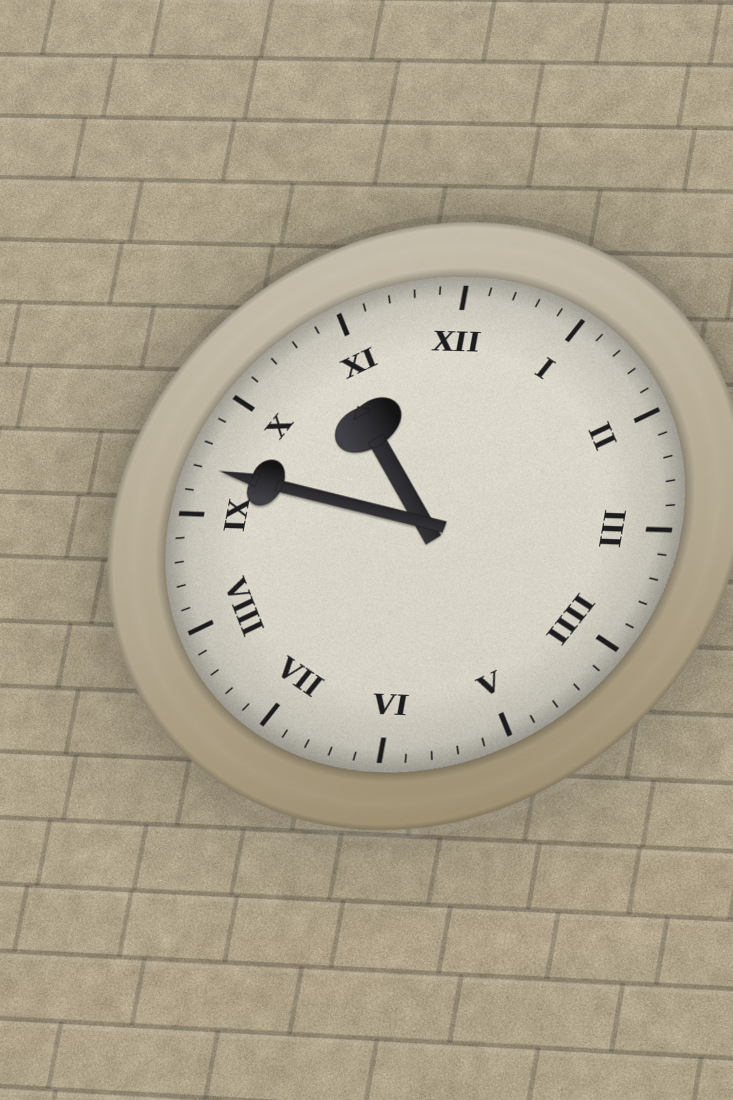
10:47
